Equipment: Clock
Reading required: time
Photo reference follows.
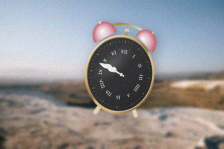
9:48
